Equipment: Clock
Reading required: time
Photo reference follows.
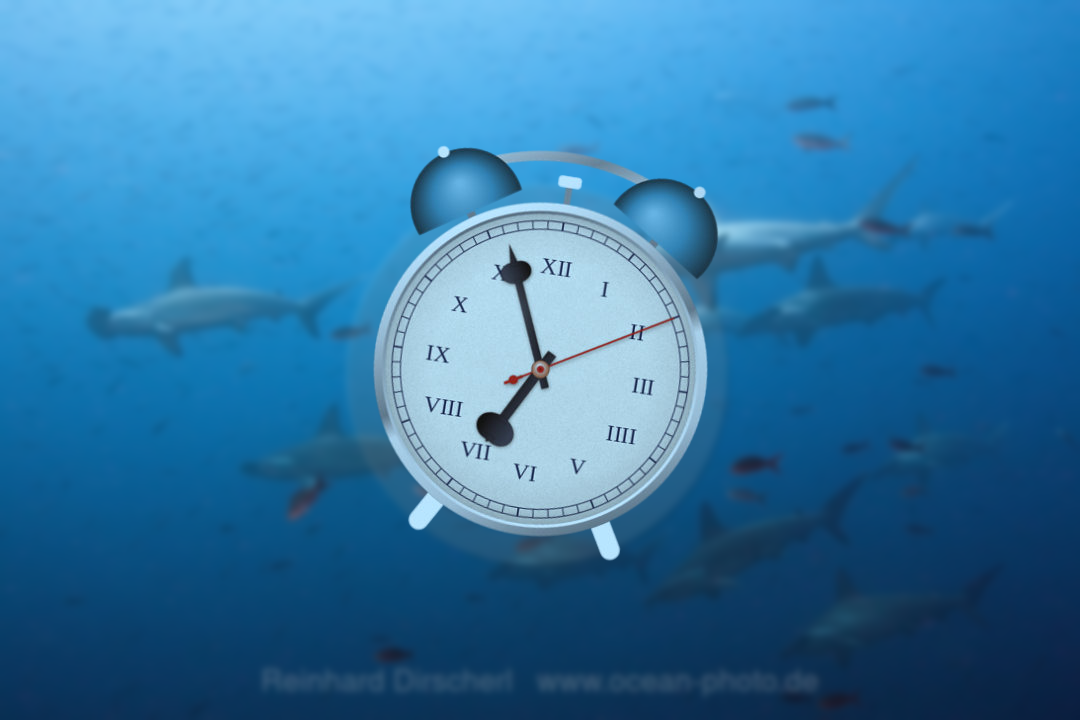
6:56:10
